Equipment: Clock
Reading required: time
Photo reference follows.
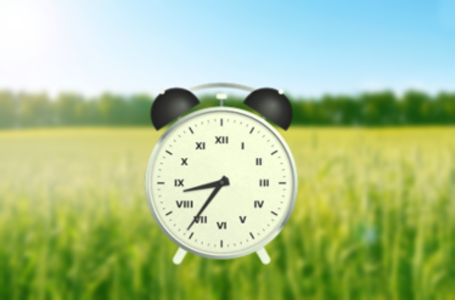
8:36
